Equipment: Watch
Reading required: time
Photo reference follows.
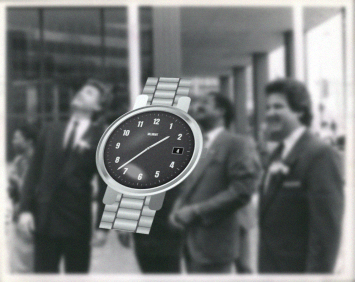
1:37
